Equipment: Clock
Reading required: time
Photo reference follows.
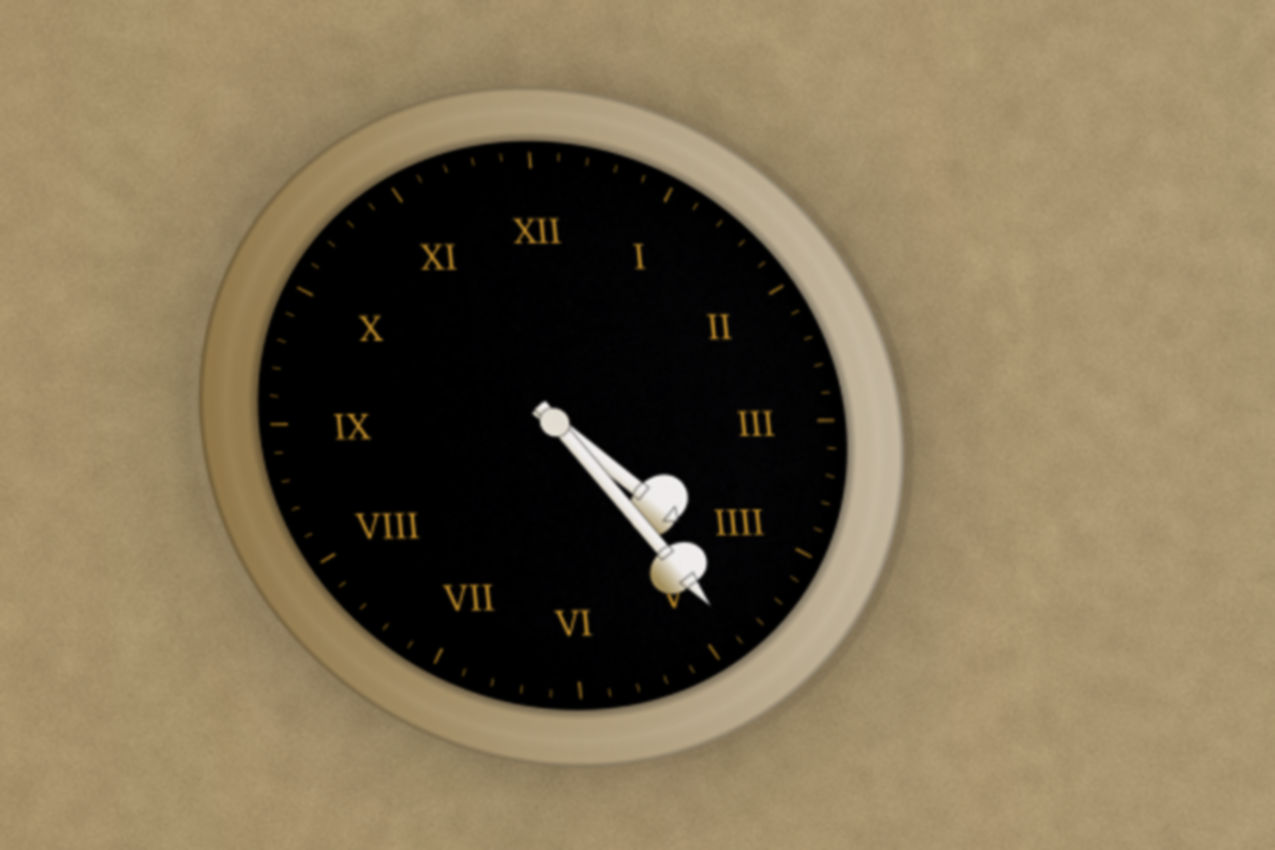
4:24
